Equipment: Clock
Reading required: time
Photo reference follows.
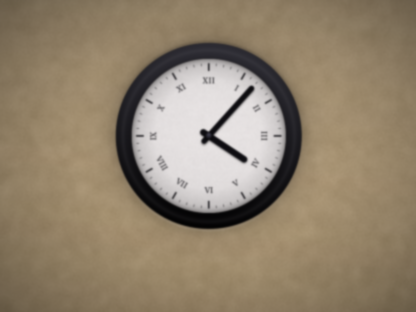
4:07
